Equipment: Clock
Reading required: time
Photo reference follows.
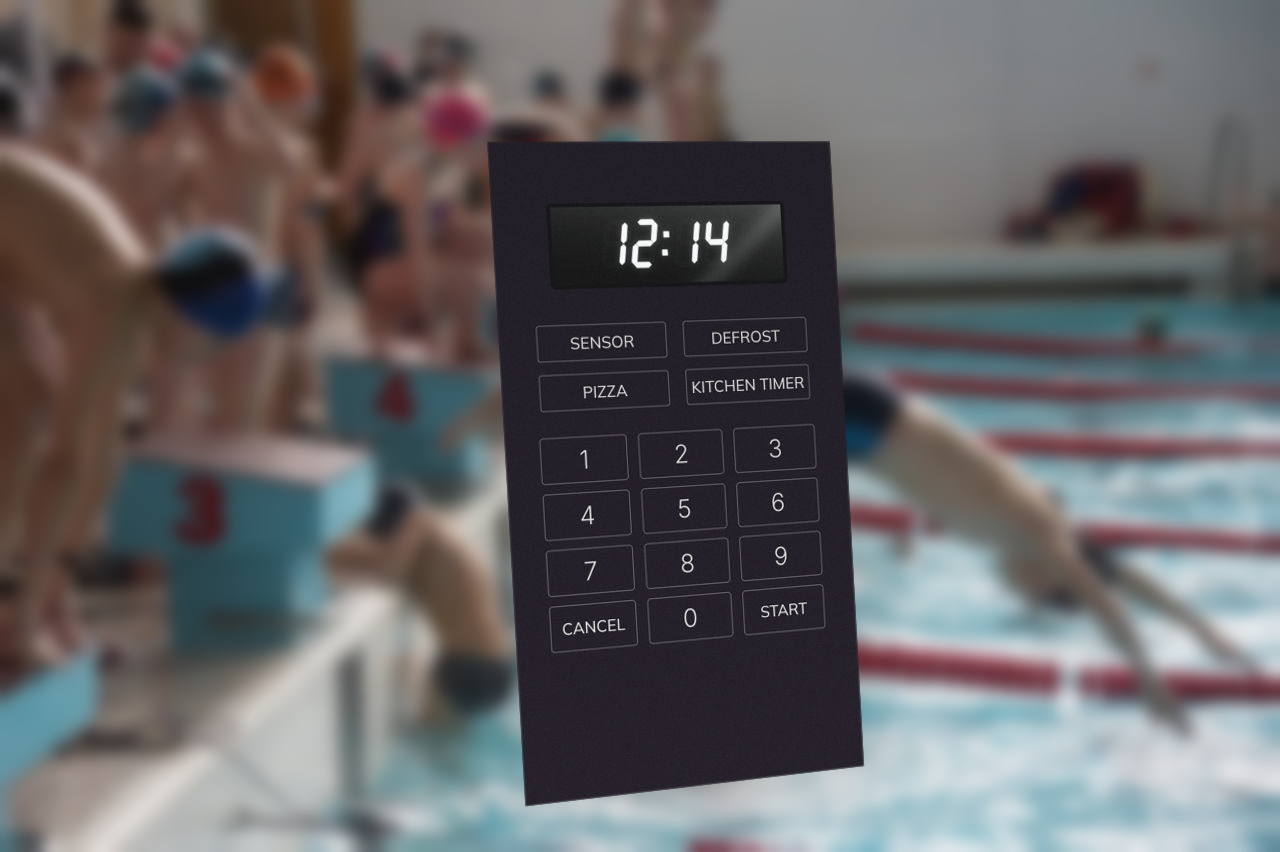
12:14
